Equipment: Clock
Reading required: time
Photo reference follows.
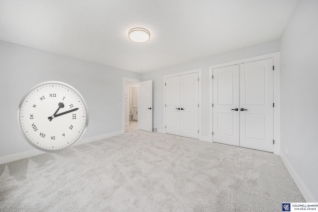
1:12
